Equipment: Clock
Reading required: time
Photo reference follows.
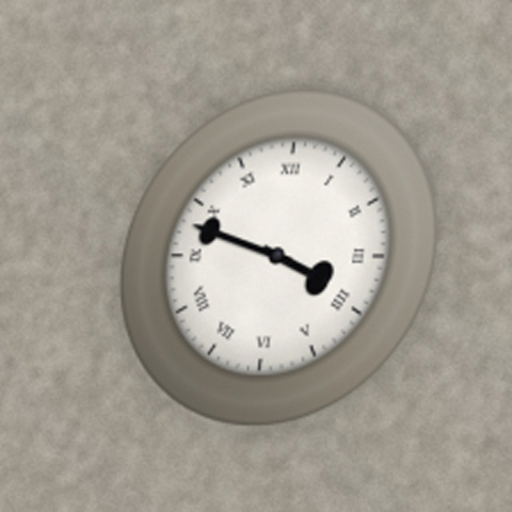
3:48
